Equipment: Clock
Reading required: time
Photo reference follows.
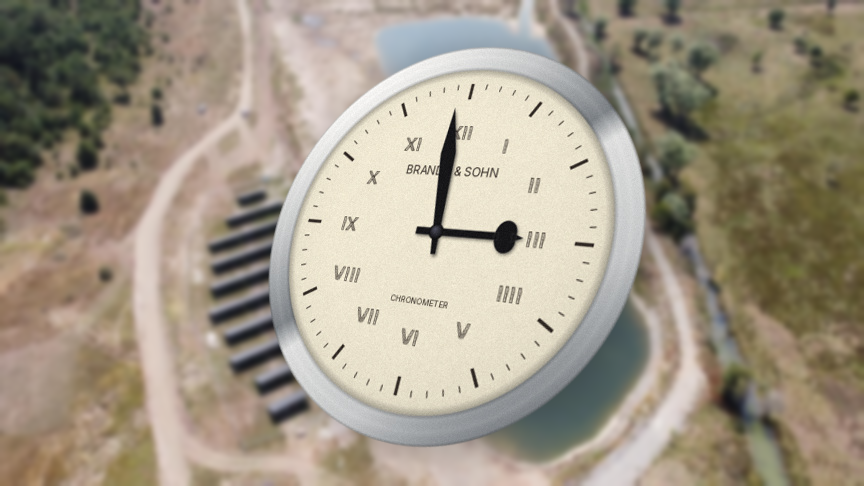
2:59
